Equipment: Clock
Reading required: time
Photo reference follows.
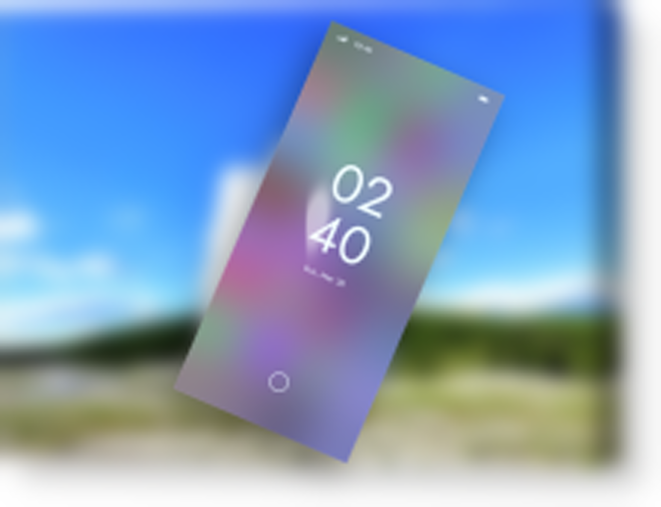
2:40
